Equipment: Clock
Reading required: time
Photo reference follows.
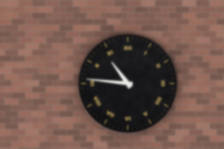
10:46
